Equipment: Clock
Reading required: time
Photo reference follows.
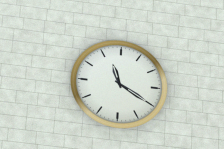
11:20
